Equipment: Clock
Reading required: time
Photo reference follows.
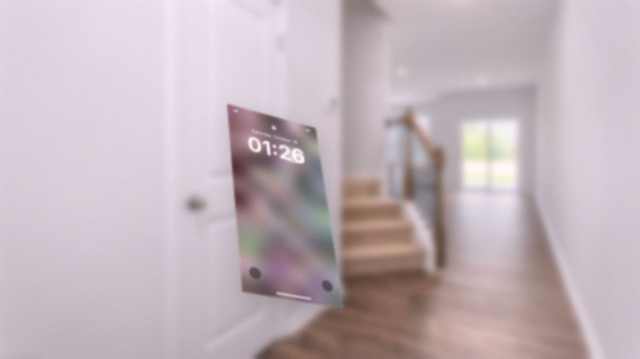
1:26
